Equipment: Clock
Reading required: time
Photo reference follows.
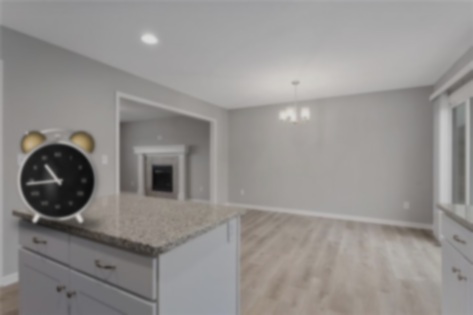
10:44
